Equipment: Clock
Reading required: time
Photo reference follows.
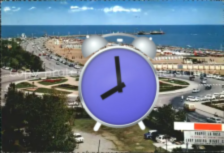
7:59
